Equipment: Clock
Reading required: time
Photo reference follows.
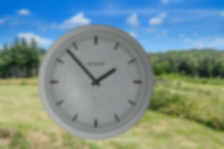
1:53
